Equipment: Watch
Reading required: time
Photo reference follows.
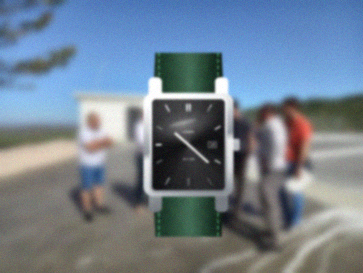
10:22
